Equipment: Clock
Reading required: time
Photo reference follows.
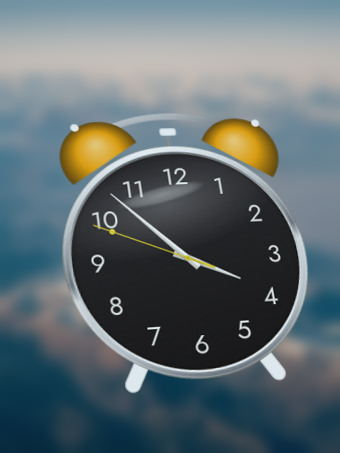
3:52:49
